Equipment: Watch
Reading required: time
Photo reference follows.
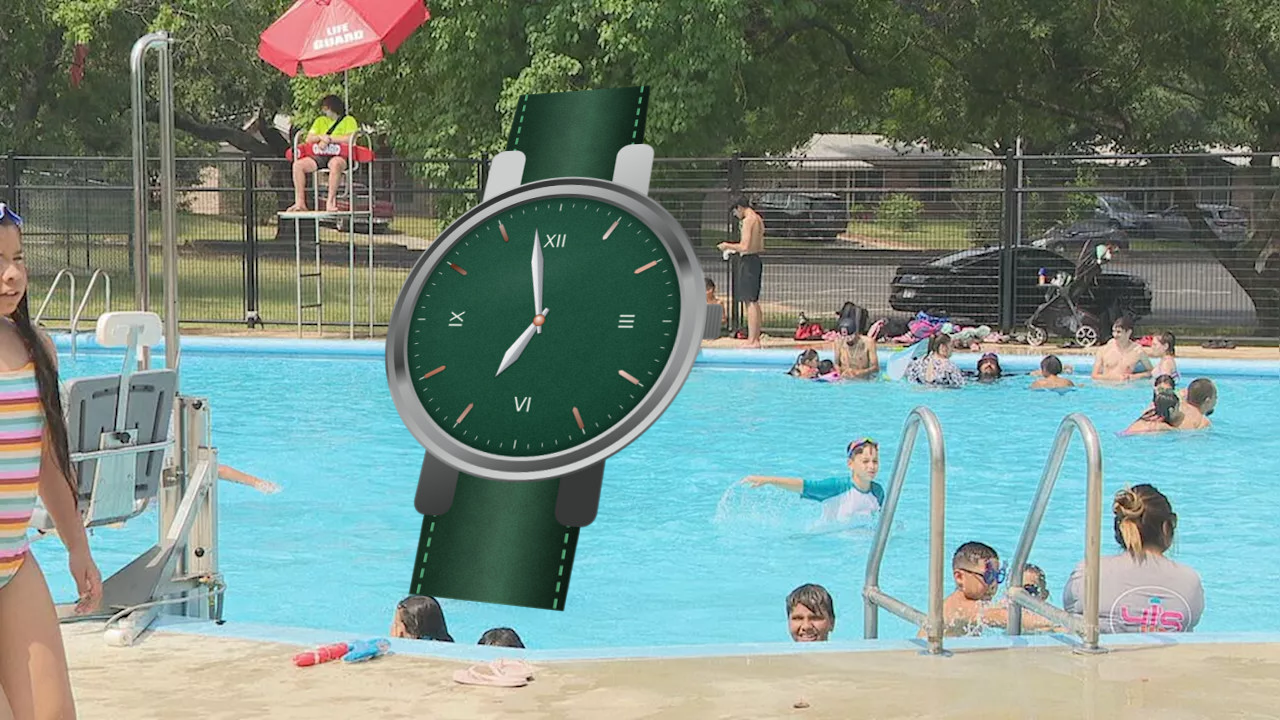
6:58
